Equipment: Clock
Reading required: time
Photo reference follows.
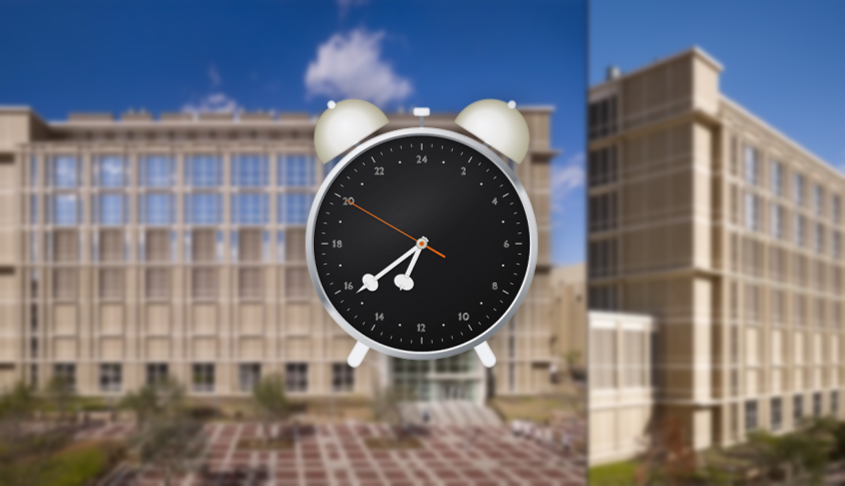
13:38:50
